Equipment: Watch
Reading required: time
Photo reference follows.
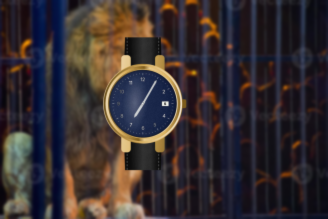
7:05
